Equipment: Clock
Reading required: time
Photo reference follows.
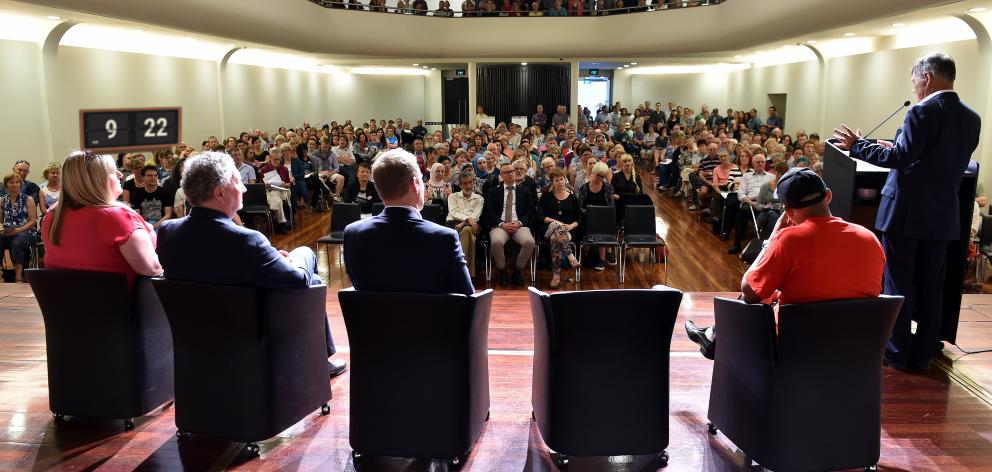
9:22
